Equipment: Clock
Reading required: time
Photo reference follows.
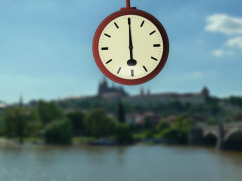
6:00
